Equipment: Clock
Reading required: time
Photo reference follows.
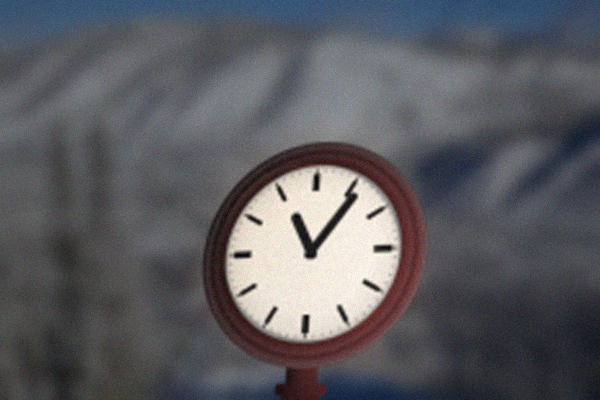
11:06
